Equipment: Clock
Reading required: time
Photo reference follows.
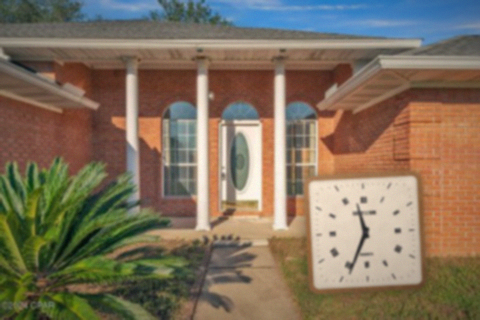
11:34
